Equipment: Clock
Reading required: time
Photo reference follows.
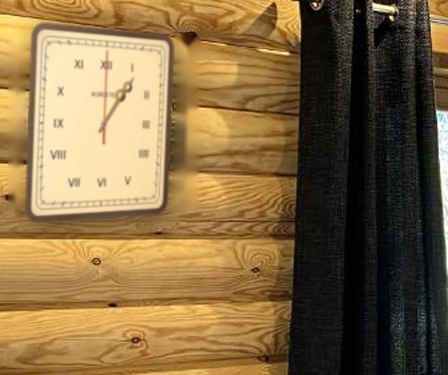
1:06:00
